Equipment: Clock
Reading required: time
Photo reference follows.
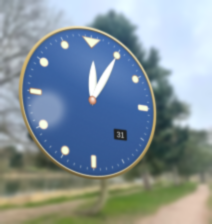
12:05
